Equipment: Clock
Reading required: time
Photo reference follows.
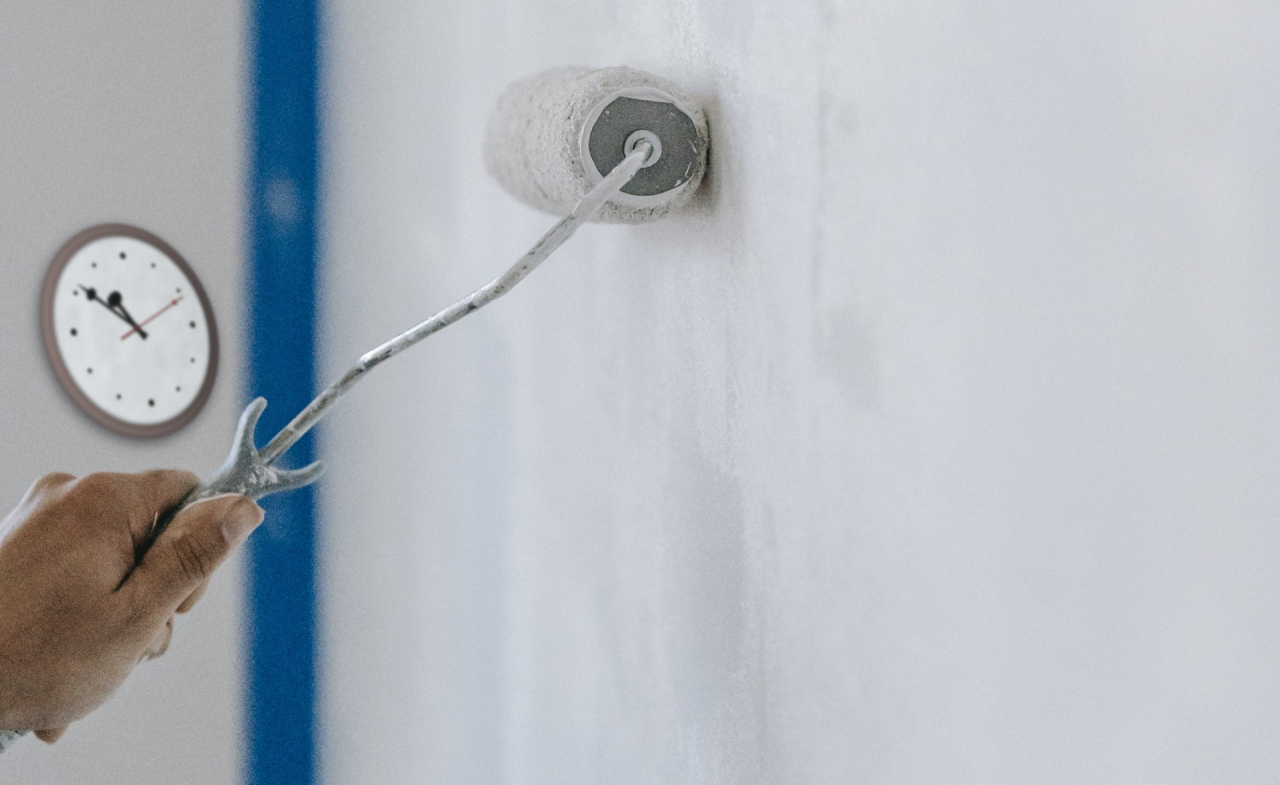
10:51:11
